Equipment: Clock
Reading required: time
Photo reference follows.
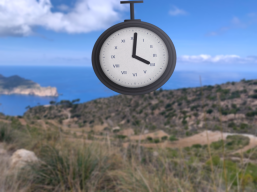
4:01
